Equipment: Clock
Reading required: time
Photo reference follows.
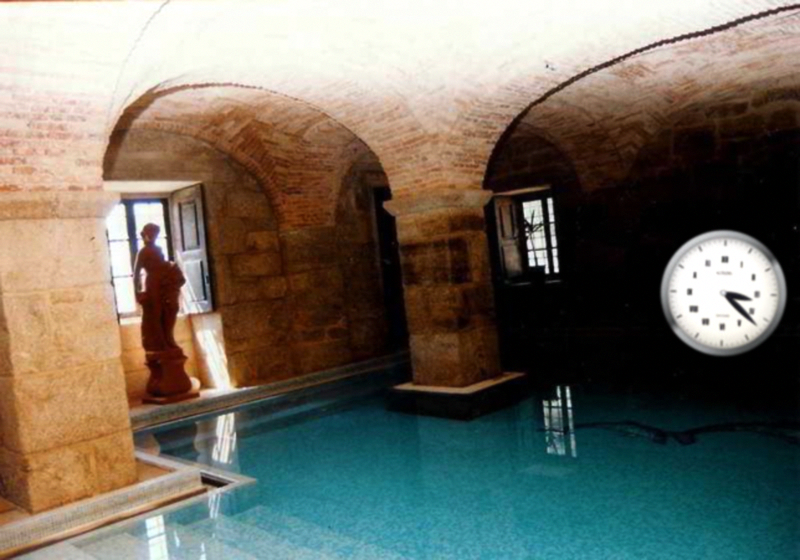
3:22
